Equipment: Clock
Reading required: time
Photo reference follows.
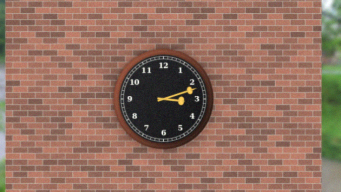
3:12
